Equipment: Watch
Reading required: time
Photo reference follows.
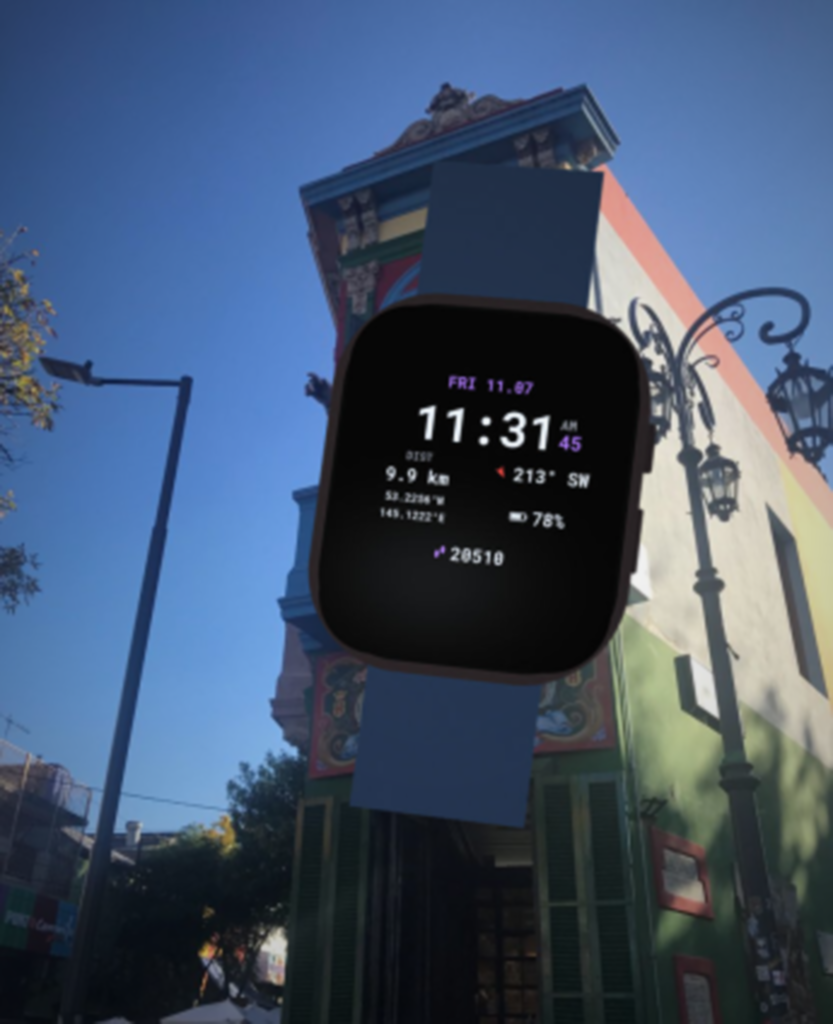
11:31
